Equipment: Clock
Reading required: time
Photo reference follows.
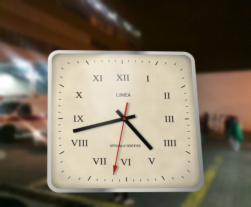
4:42:32
